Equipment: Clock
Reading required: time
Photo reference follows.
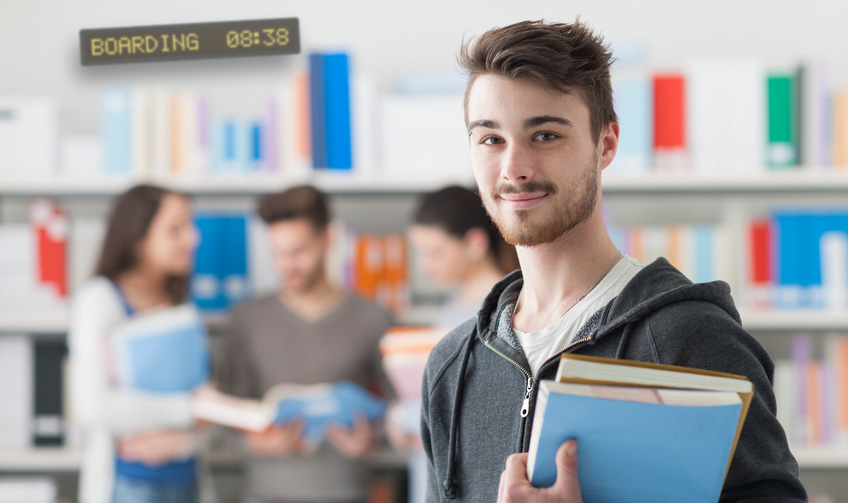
8:38
